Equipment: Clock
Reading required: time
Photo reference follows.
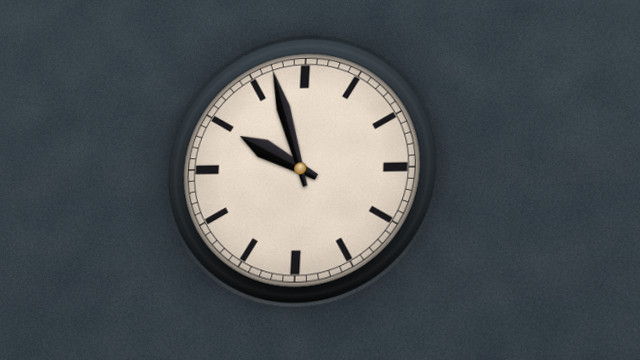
9:57
